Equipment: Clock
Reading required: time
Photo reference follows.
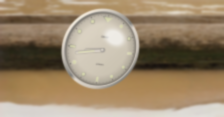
8:43
